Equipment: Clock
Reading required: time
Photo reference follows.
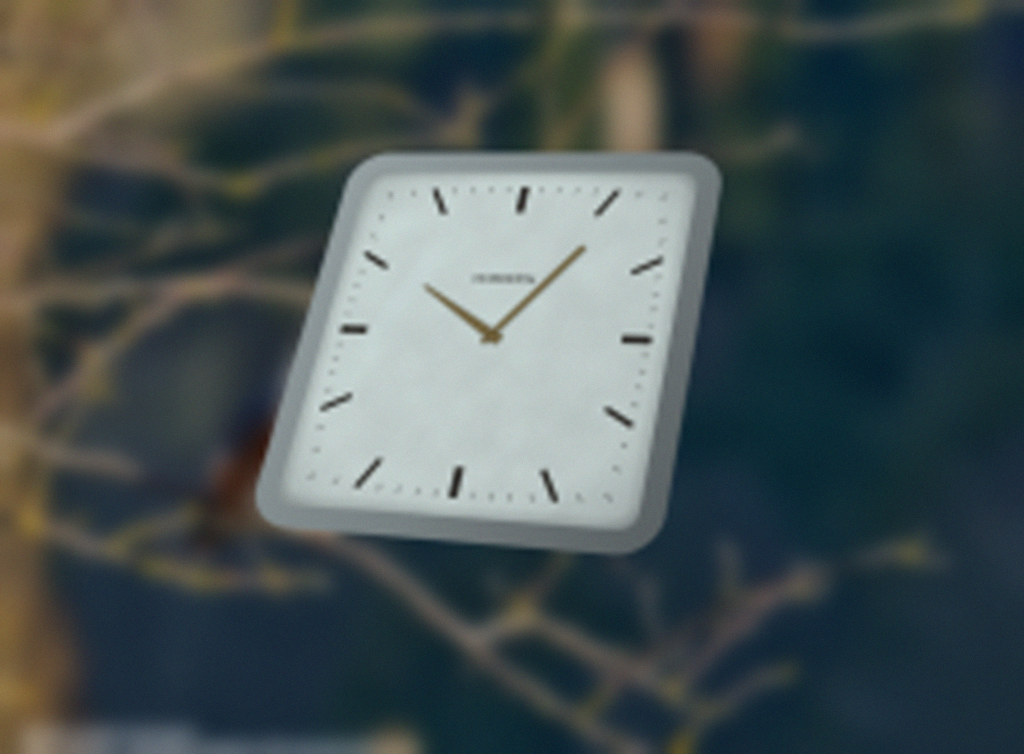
10:06
